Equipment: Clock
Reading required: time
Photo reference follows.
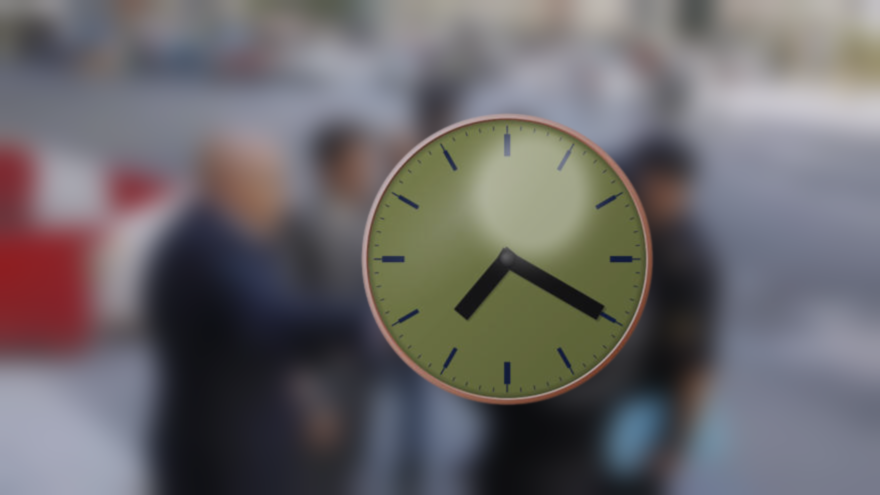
7:20
